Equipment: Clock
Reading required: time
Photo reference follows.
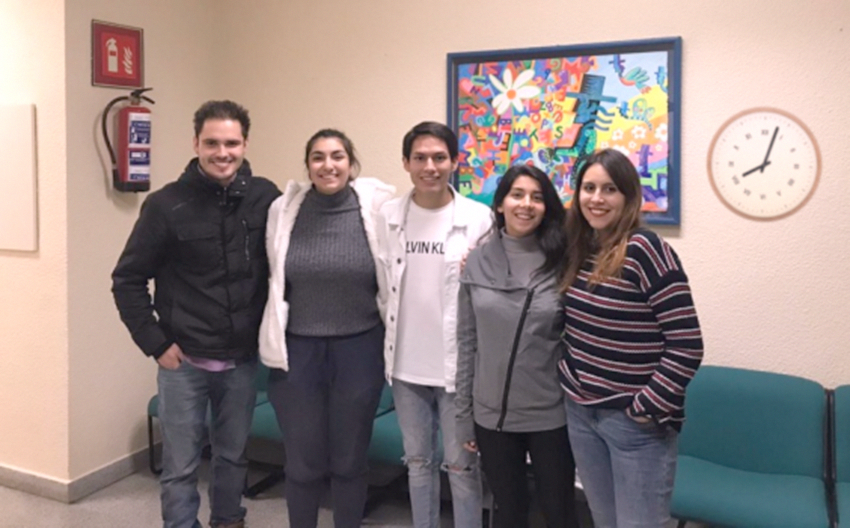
8:03
